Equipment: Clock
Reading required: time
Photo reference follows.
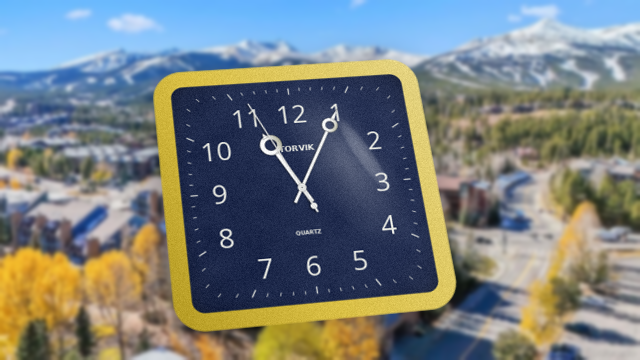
11:04:56
